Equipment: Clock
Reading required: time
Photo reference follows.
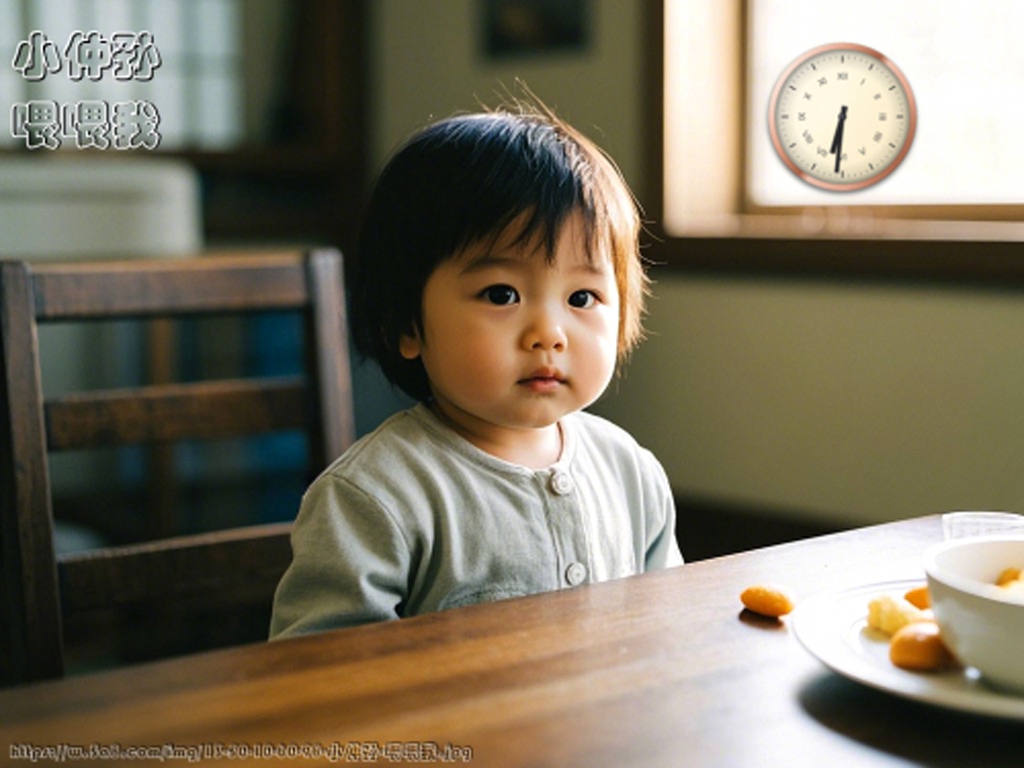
6:31
